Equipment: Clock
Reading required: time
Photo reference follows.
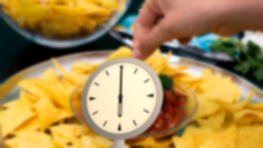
6:00
